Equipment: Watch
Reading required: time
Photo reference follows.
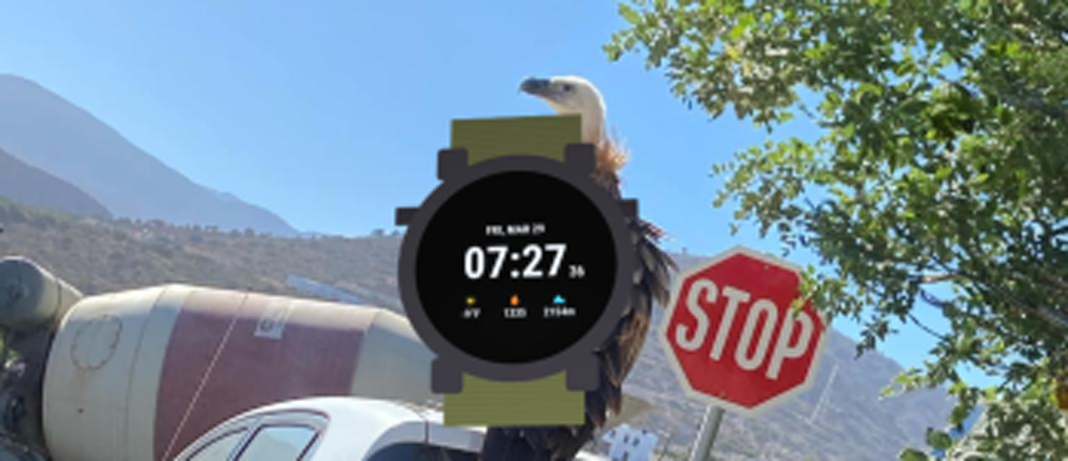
7:27
